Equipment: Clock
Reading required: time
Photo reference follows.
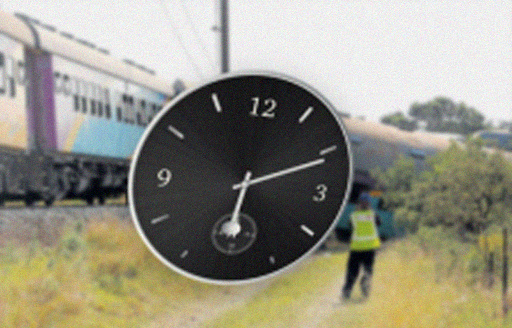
6:11
